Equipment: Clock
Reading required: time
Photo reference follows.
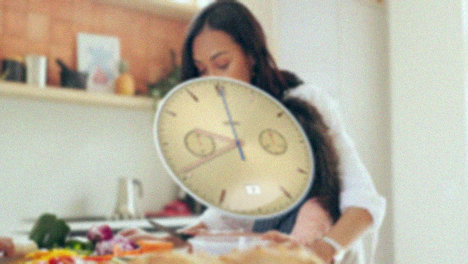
9:41
